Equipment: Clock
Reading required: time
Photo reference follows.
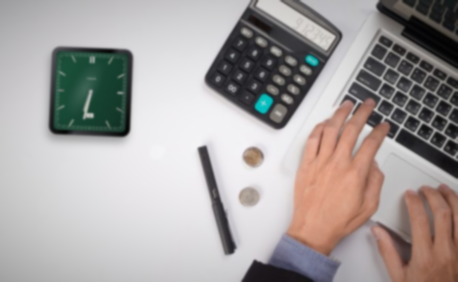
6:32
